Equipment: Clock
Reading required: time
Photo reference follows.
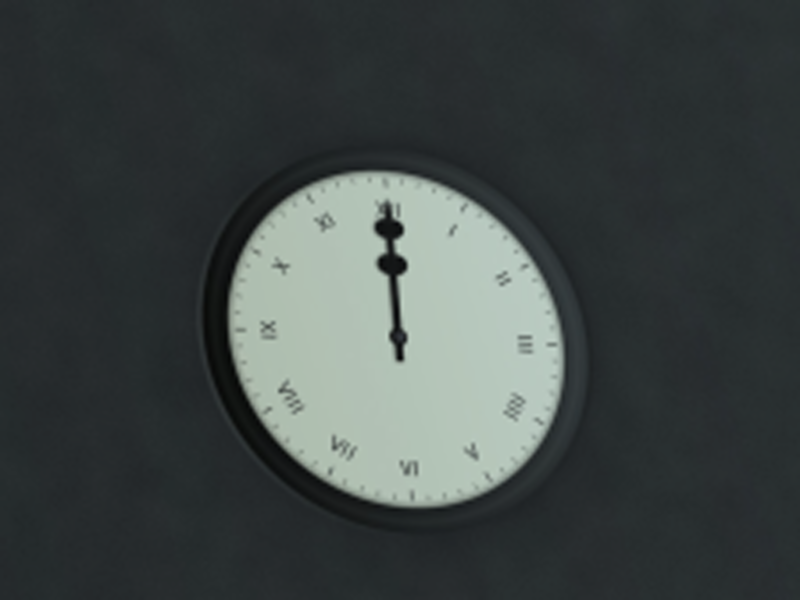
12:00
